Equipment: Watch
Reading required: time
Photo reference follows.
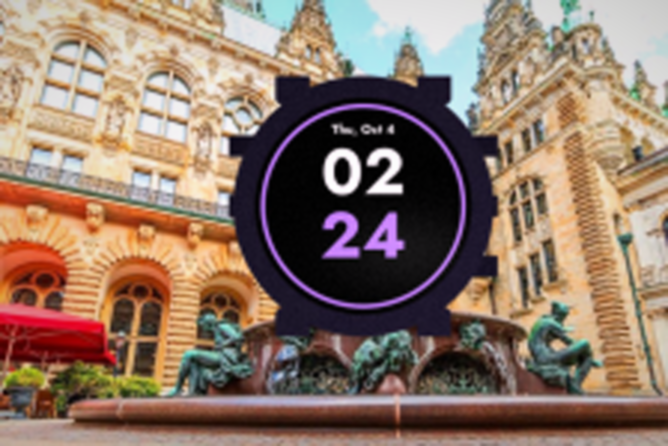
2:24
